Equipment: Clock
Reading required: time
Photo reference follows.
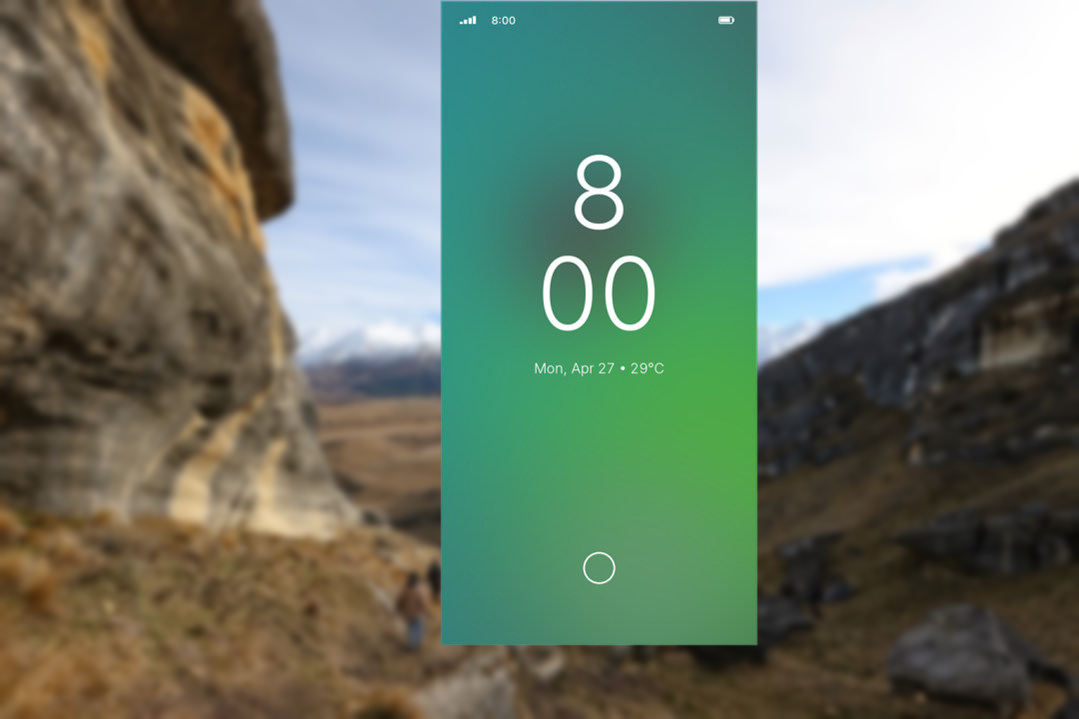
8:00
